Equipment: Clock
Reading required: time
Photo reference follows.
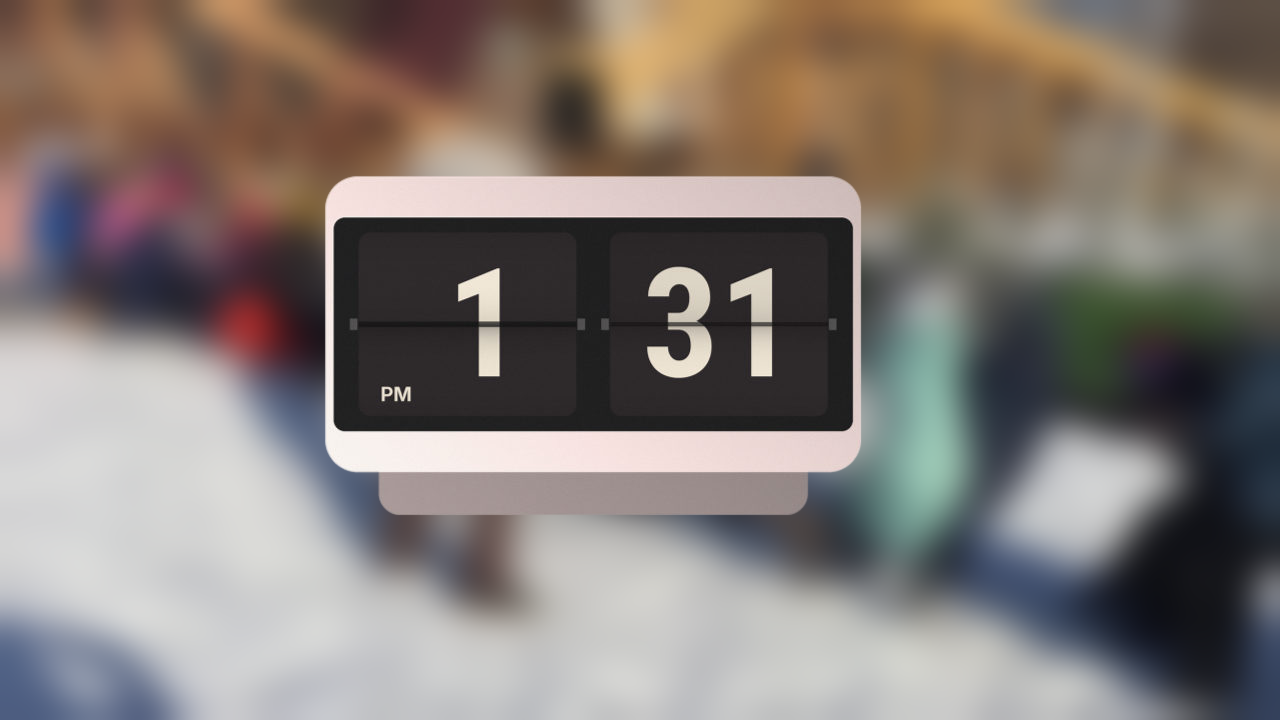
1:31
